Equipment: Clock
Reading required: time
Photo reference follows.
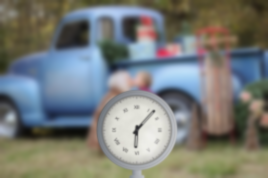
6:07
